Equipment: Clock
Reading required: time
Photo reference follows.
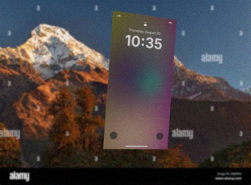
10:35
